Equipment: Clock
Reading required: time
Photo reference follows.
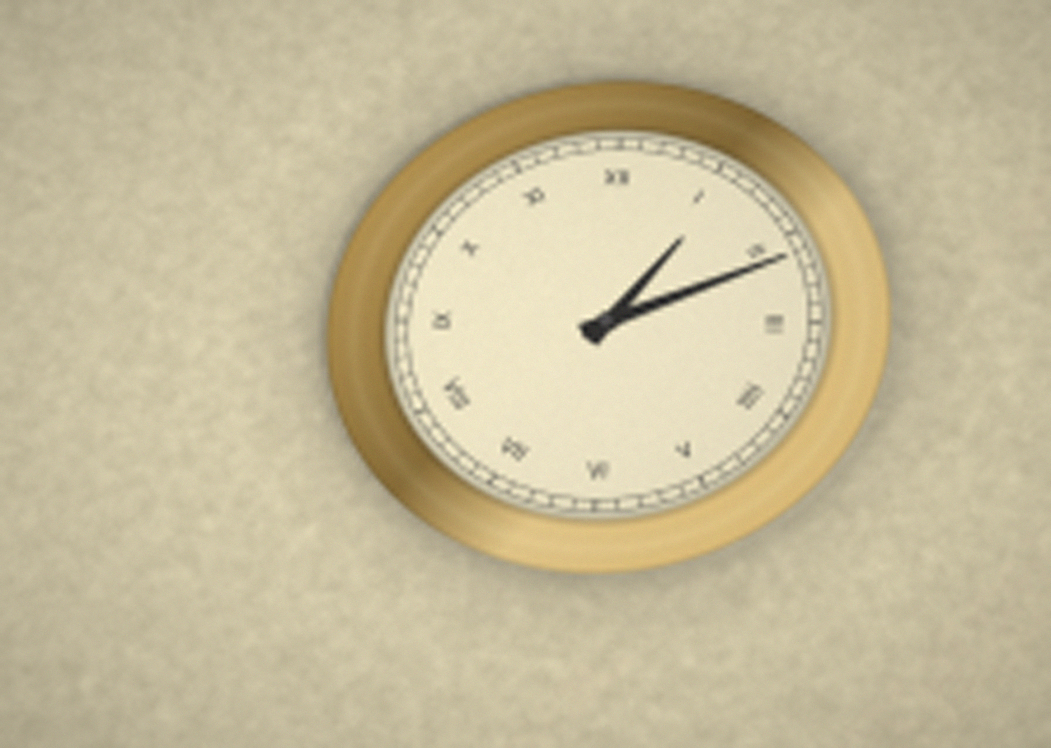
1:11
